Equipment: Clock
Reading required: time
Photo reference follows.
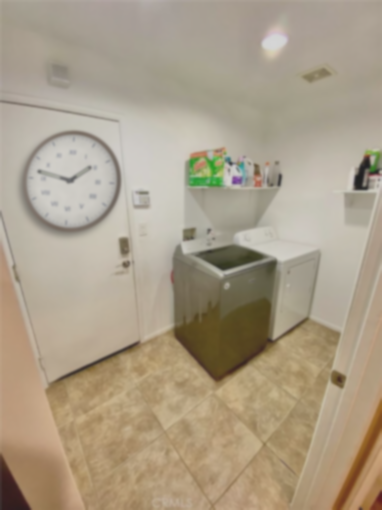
1:47
